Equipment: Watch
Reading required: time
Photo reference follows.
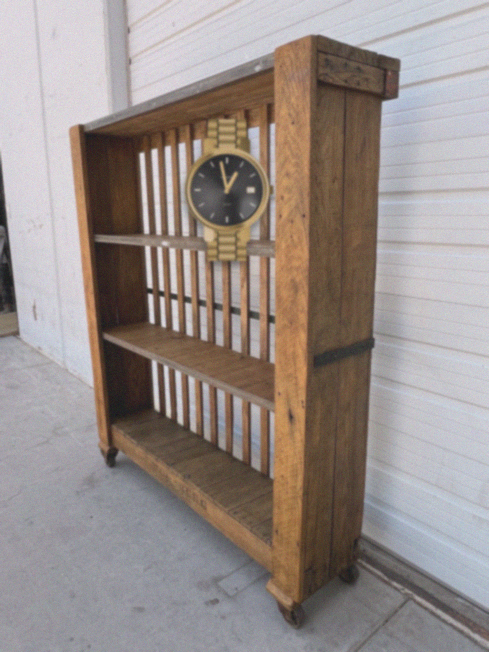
12:58
